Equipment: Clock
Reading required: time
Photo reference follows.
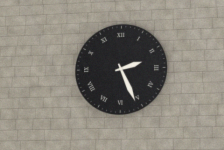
2:26
